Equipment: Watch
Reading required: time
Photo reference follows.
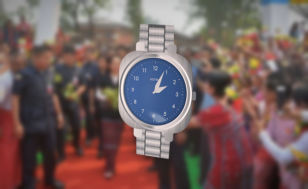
2:04
